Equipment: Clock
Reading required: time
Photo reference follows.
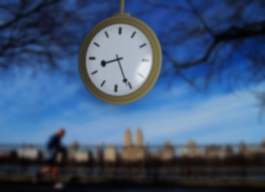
8:26
